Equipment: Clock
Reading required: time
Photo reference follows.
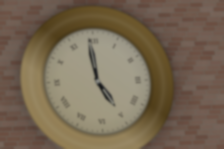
4:59
